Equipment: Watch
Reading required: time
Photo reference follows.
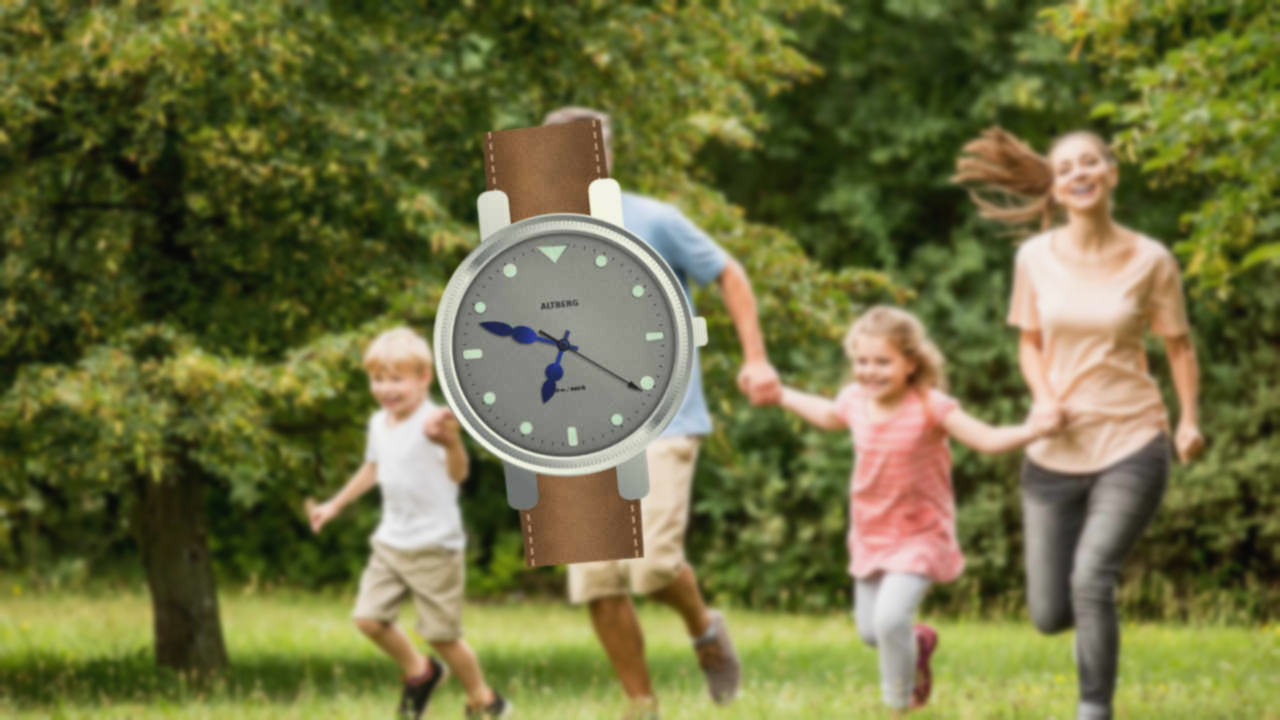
6:48:21
